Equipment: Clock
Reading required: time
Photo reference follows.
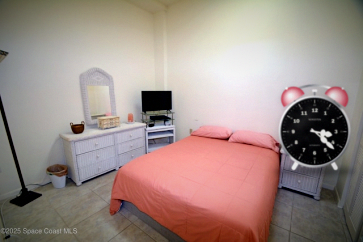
3:22
